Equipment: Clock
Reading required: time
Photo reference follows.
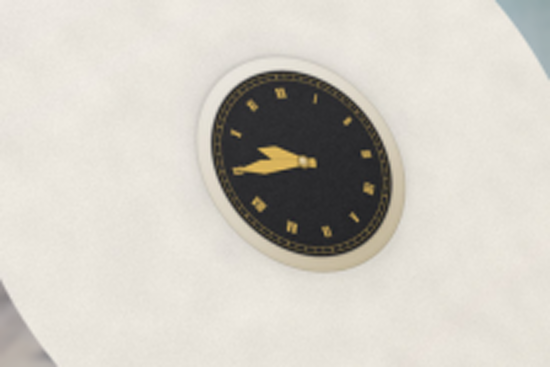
9:45
